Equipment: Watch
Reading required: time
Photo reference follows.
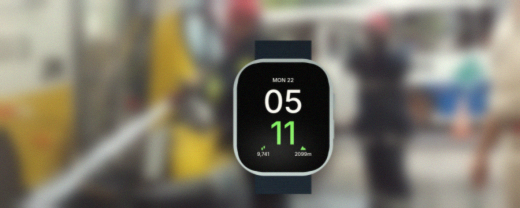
5:11
